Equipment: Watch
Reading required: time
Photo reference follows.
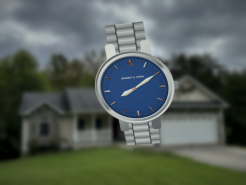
8:10
